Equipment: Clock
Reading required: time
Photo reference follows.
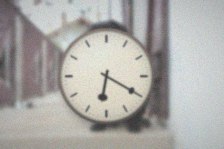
6:20
